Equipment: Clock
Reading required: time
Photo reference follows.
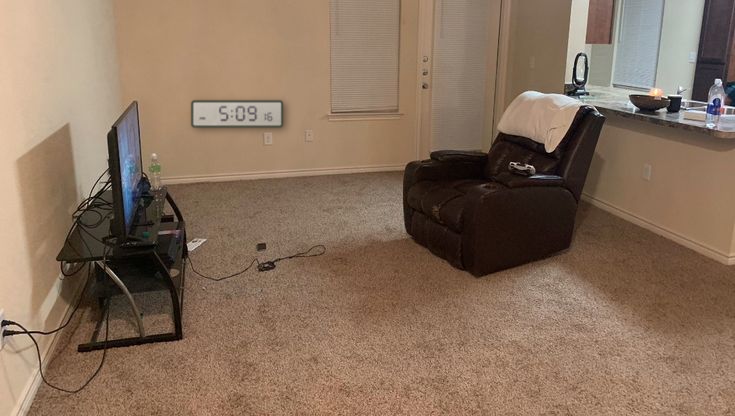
5:09
